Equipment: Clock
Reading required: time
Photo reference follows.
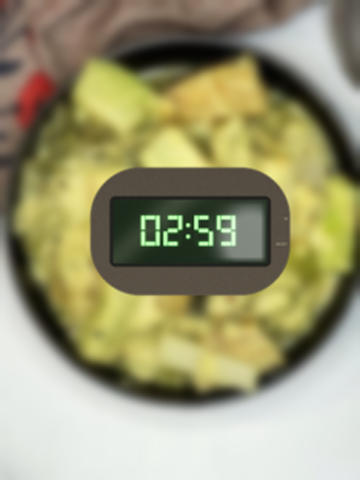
2:59
